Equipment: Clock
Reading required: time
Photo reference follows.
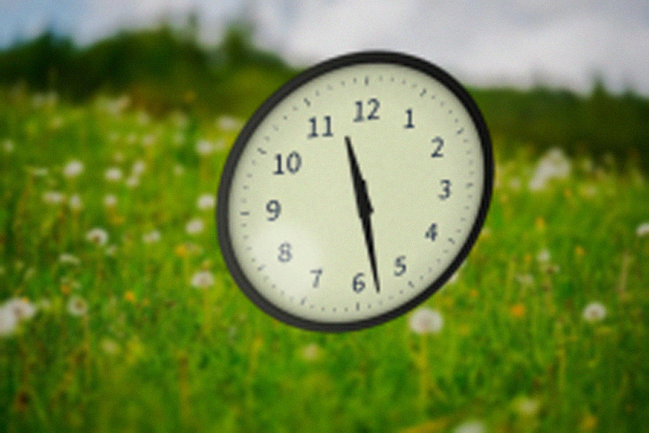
11:28
